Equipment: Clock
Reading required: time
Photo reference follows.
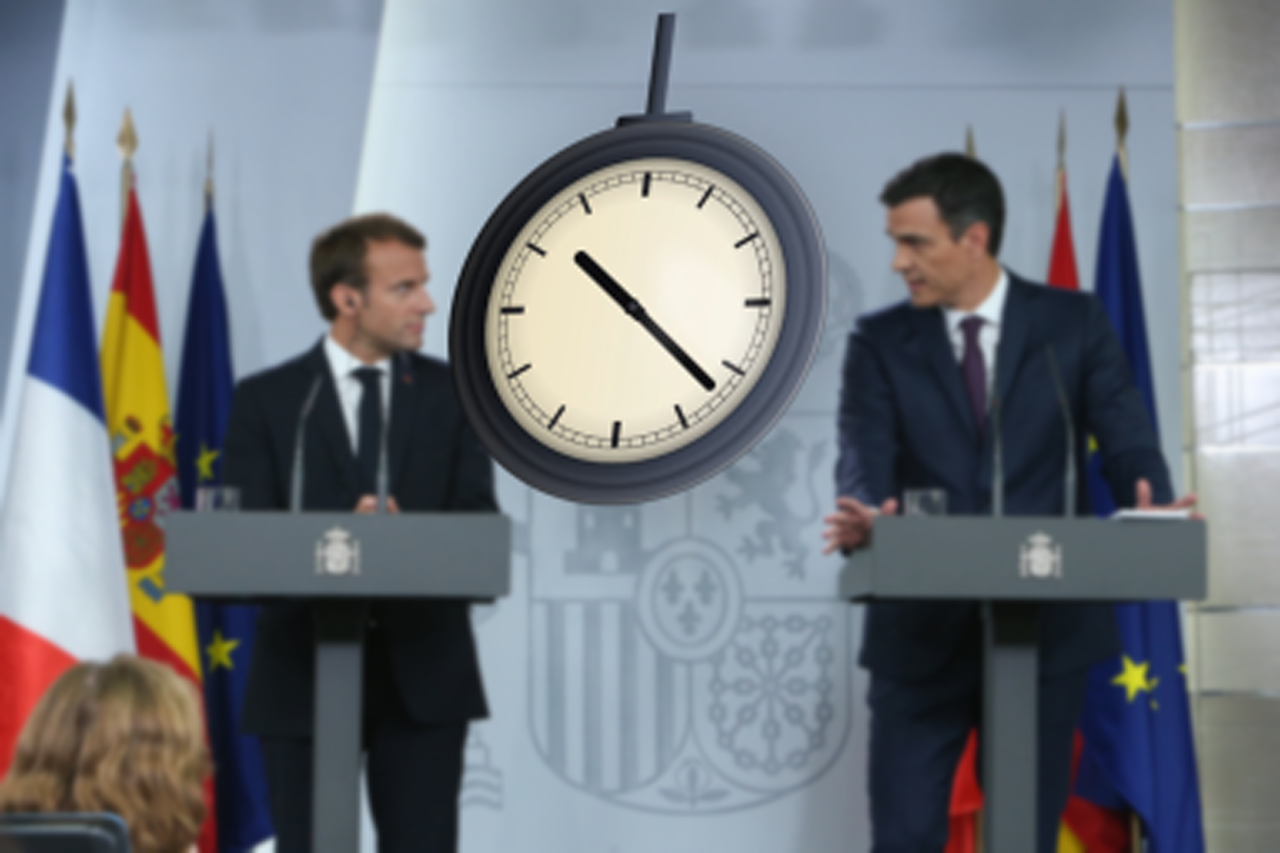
10:22
